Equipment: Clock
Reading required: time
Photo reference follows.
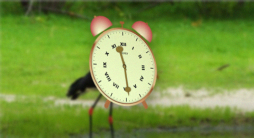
11:29
